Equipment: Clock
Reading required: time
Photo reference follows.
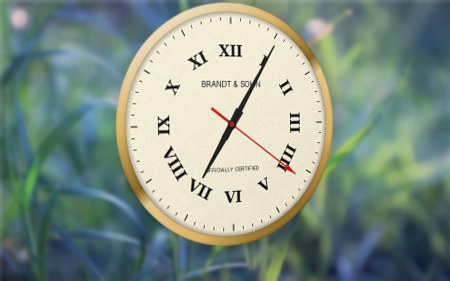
7:05:21
